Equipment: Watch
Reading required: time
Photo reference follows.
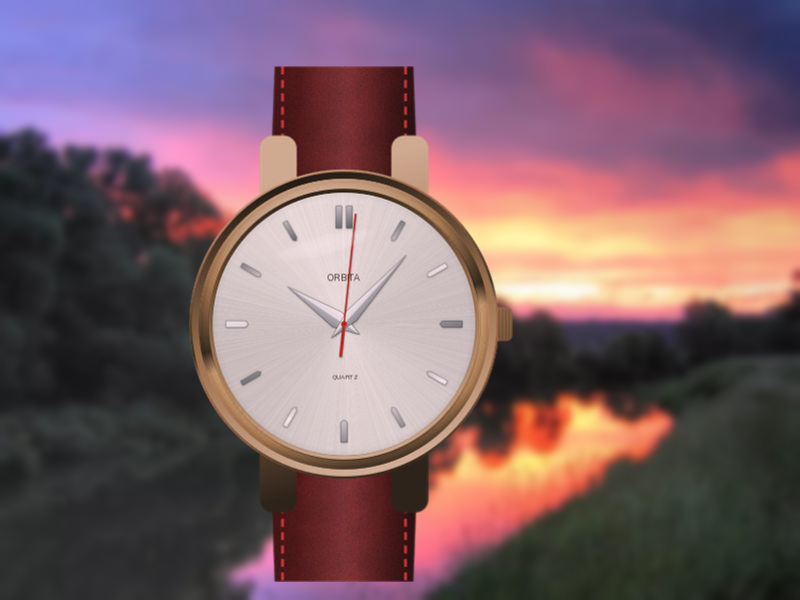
10:07:01
